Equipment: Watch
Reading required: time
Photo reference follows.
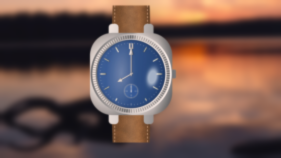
8:00
